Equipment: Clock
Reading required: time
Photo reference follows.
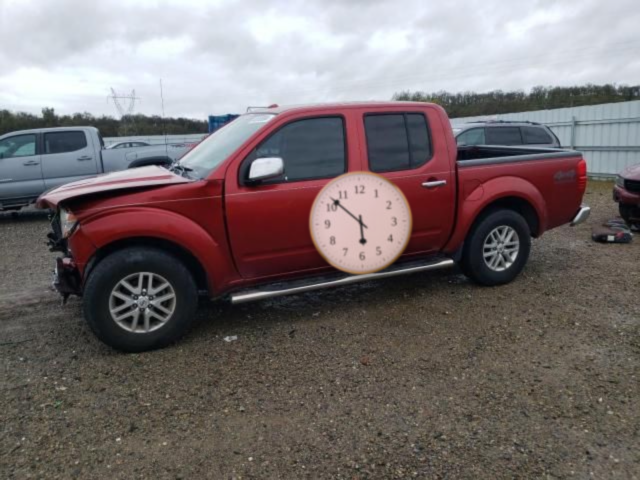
5:52
